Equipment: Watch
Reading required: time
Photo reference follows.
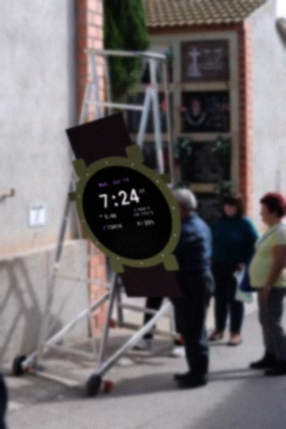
7:24
